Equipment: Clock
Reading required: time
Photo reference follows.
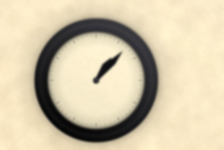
1:07
